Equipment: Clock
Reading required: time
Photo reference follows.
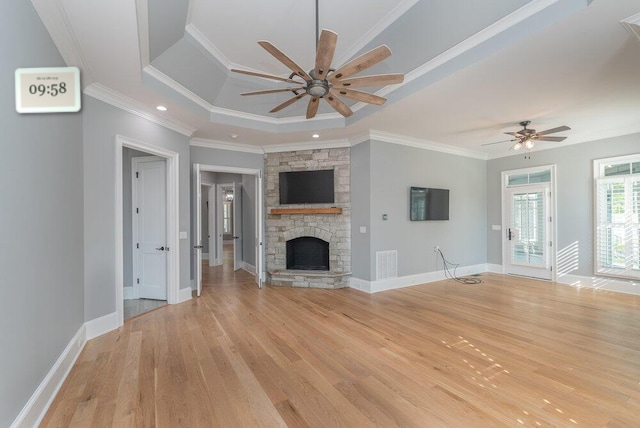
9:58
